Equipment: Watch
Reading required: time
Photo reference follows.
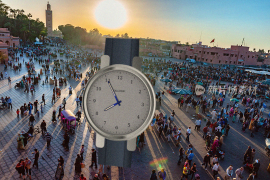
7:55
